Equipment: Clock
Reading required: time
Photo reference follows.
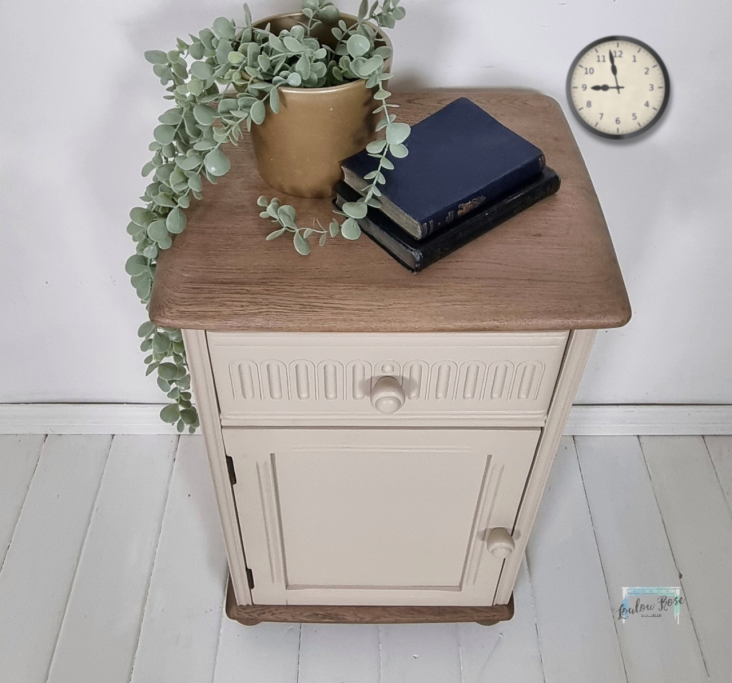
8:58
